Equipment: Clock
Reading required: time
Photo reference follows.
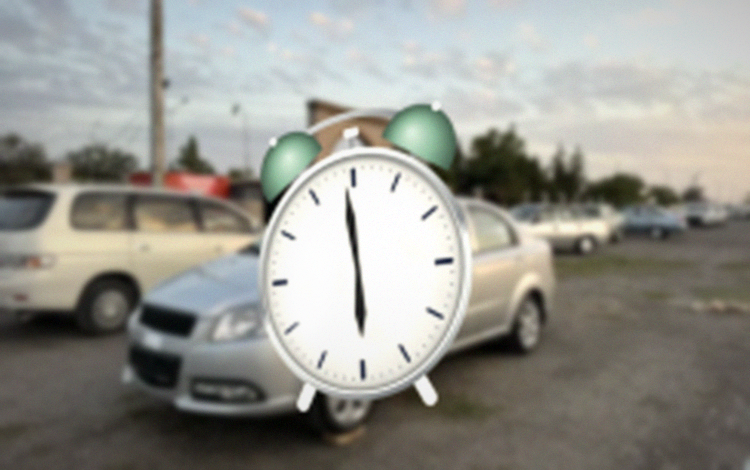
5:59
